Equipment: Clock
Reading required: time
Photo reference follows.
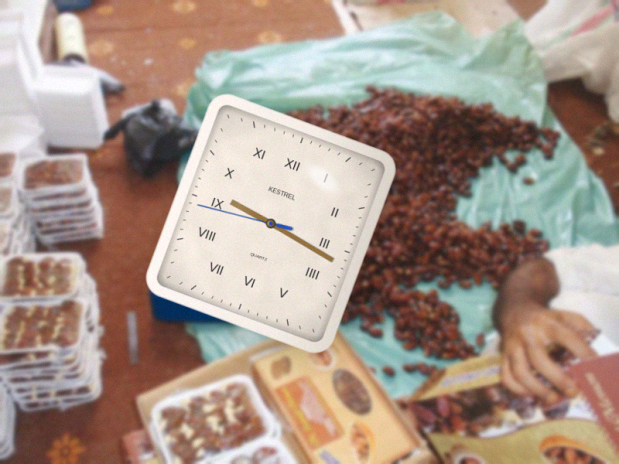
9:16:44
